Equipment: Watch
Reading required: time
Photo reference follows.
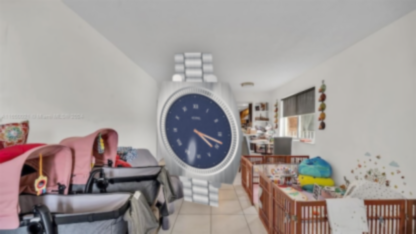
4:18
